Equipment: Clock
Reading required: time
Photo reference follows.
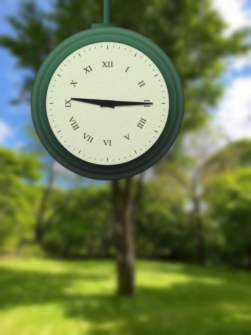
9:15
